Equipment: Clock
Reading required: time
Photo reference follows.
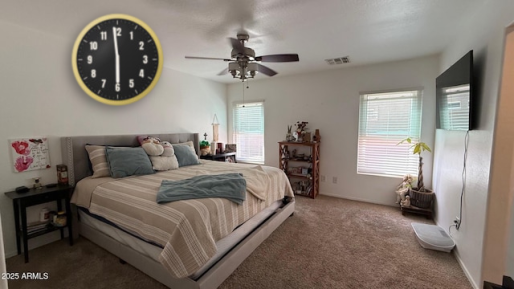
5:59
